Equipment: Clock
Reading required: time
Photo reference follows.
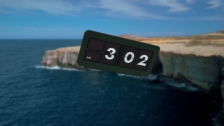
3:02
